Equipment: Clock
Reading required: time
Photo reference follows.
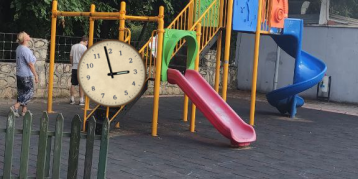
2:59
